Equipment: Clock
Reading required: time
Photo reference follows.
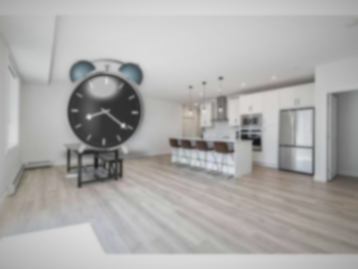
8:21
